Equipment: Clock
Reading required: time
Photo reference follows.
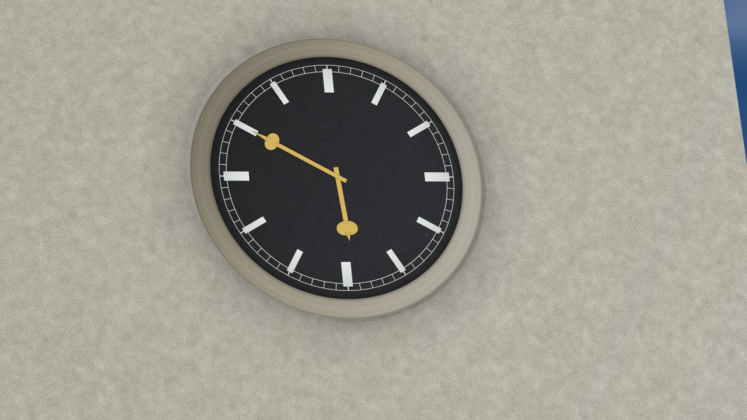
5:50
